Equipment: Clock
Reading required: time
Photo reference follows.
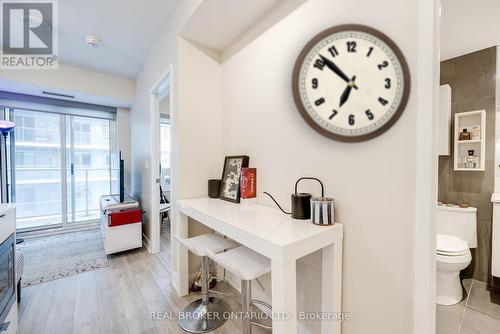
6:52
